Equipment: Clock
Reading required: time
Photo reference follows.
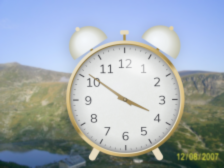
3:51
